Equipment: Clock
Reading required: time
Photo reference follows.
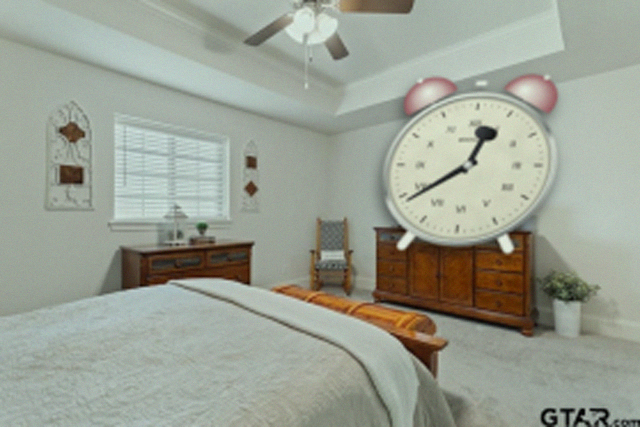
12:39
